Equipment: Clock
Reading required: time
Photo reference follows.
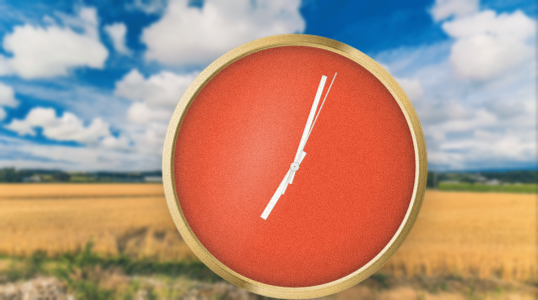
7:03:04
